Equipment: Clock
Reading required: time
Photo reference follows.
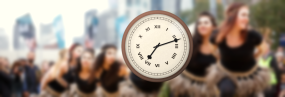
7:12
